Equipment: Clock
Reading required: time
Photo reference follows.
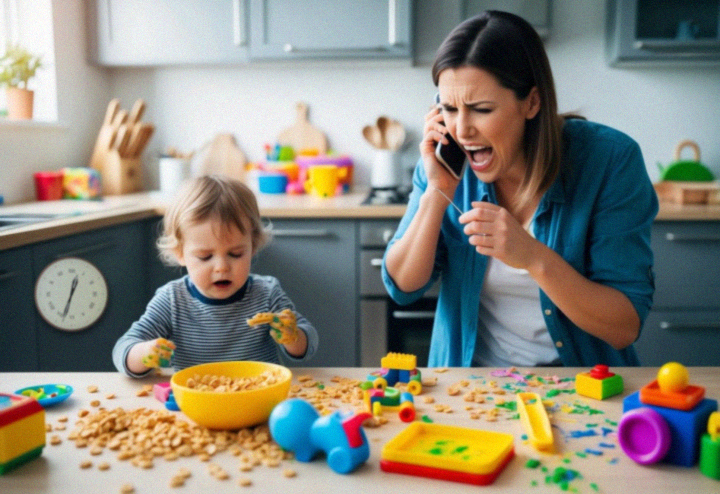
12:33
